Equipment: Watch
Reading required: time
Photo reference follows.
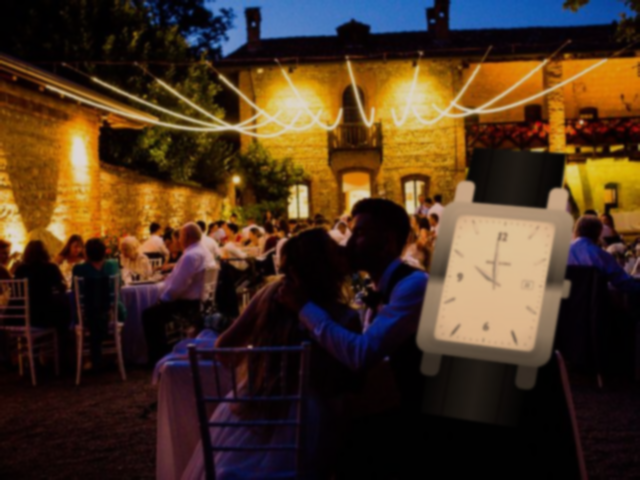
9:59
